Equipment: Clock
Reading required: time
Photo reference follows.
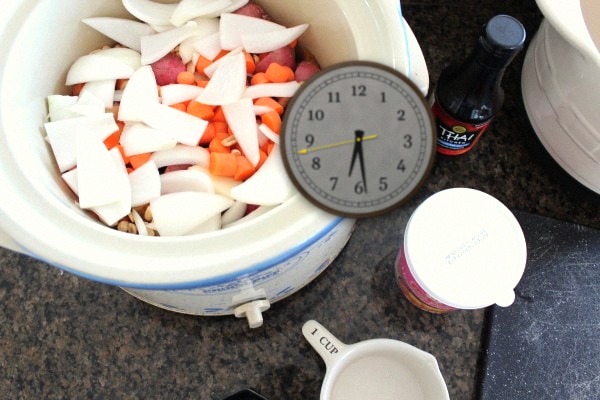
6:28:43
